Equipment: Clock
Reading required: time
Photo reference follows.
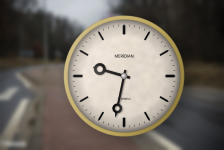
9:32
